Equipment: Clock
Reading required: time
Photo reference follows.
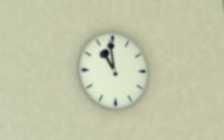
10:59
